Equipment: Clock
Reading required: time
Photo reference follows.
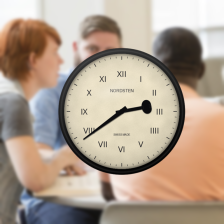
2:39
